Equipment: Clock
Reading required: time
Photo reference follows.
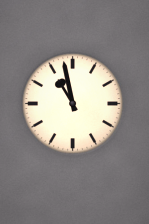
10:58
